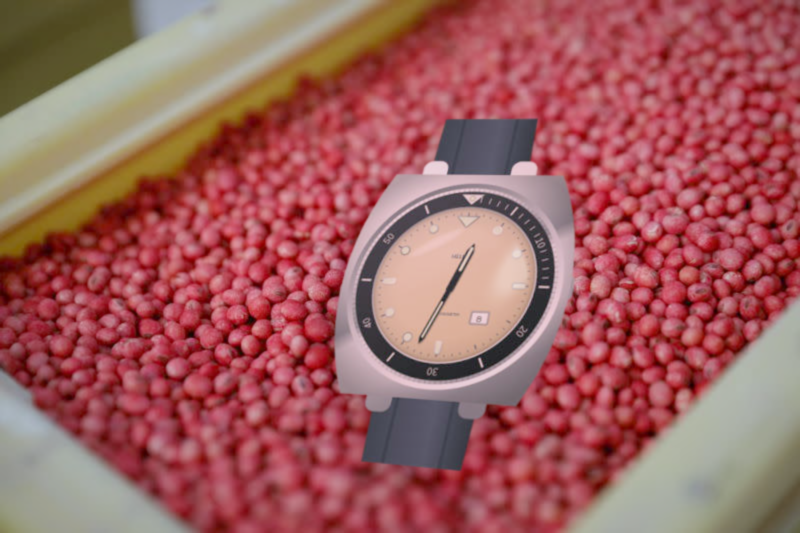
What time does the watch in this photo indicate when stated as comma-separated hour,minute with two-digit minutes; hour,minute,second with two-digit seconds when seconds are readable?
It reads 12,33
